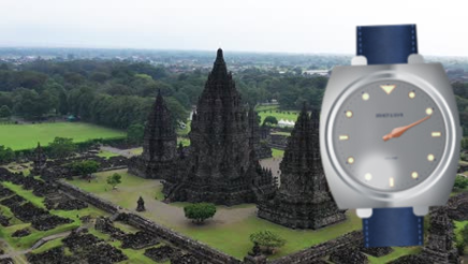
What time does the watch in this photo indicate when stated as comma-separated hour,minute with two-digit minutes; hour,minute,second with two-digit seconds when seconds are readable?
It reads 2,11
